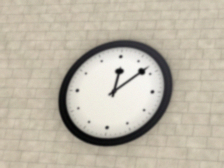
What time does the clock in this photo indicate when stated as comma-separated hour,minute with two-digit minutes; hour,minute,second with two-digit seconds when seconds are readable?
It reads 12,08
